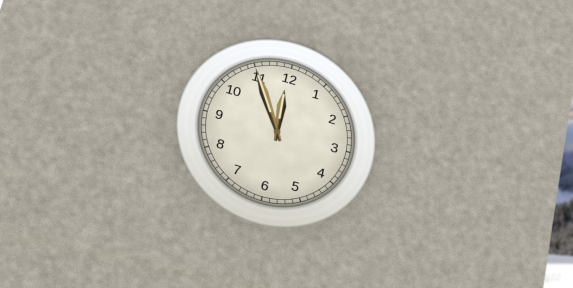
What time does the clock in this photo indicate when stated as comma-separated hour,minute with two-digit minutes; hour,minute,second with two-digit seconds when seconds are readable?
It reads 11,55
